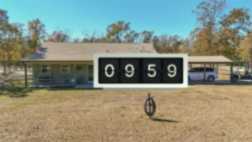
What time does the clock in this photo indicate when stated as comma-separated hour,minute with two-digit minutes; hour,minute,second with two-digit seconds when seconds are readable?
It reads 9,59
